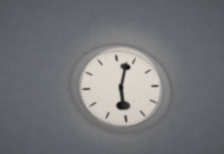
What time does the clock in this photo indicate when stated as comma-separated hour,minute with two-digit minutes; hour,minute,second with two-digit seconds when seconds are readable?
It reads 6,03
